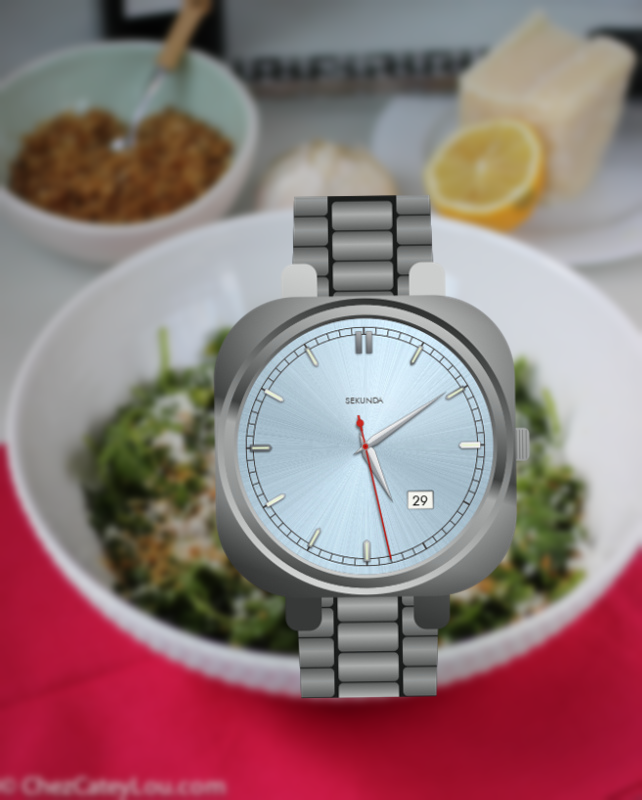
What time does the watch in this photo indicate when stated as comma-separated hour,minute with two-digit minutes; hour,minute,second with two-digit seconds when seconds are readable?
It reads 5,09,28
